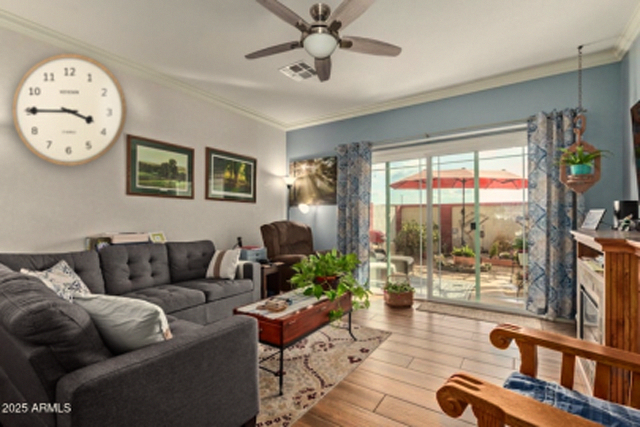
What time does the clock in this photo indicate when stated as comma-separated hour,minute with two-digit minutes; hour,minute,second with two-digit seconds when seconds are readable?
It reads 3,45
